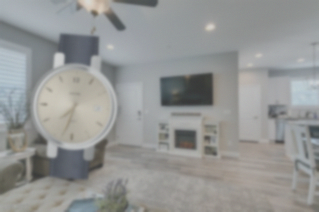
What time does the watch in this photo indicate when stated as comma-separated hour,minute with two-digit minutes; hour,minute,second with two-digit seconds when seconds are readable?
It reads 7,33
